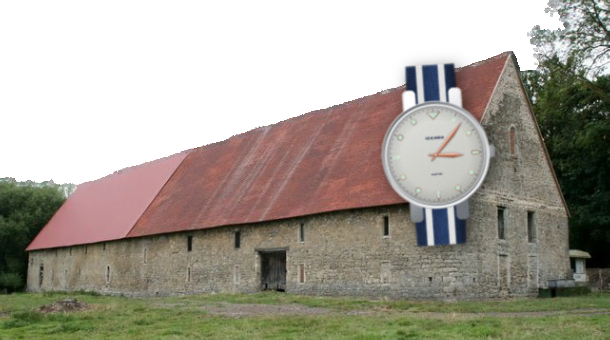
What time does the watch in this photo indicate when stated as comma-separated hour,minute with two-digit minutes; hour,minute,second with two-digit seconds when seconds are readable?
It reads 3,07
